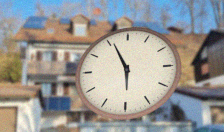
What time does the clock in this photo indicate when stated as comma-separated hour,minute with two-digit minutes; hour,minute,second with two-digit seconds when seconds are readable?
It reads 5,56
